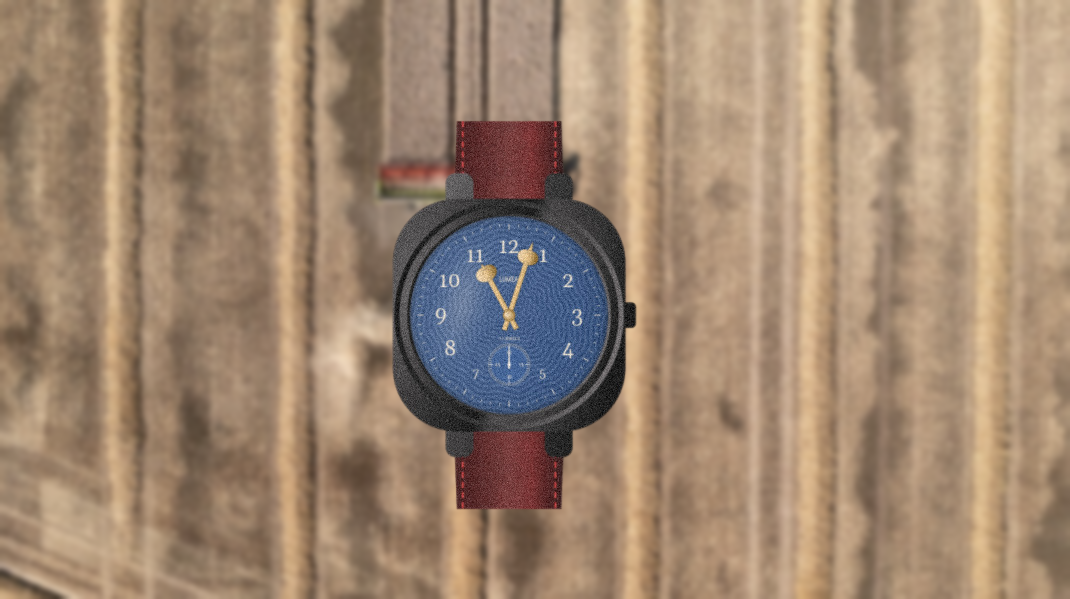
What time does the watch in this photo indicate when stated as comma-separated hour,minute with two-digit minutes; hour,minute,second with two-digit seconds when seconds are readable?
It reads 11,03
